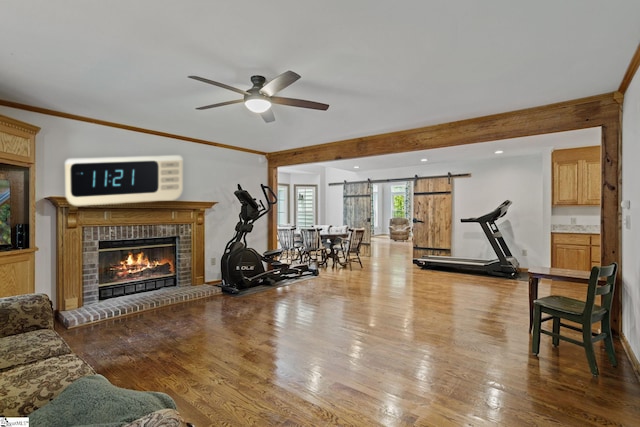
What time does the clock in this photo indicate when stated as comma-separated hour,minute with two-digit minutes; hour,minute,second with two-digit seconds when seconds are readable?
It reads 11,21
